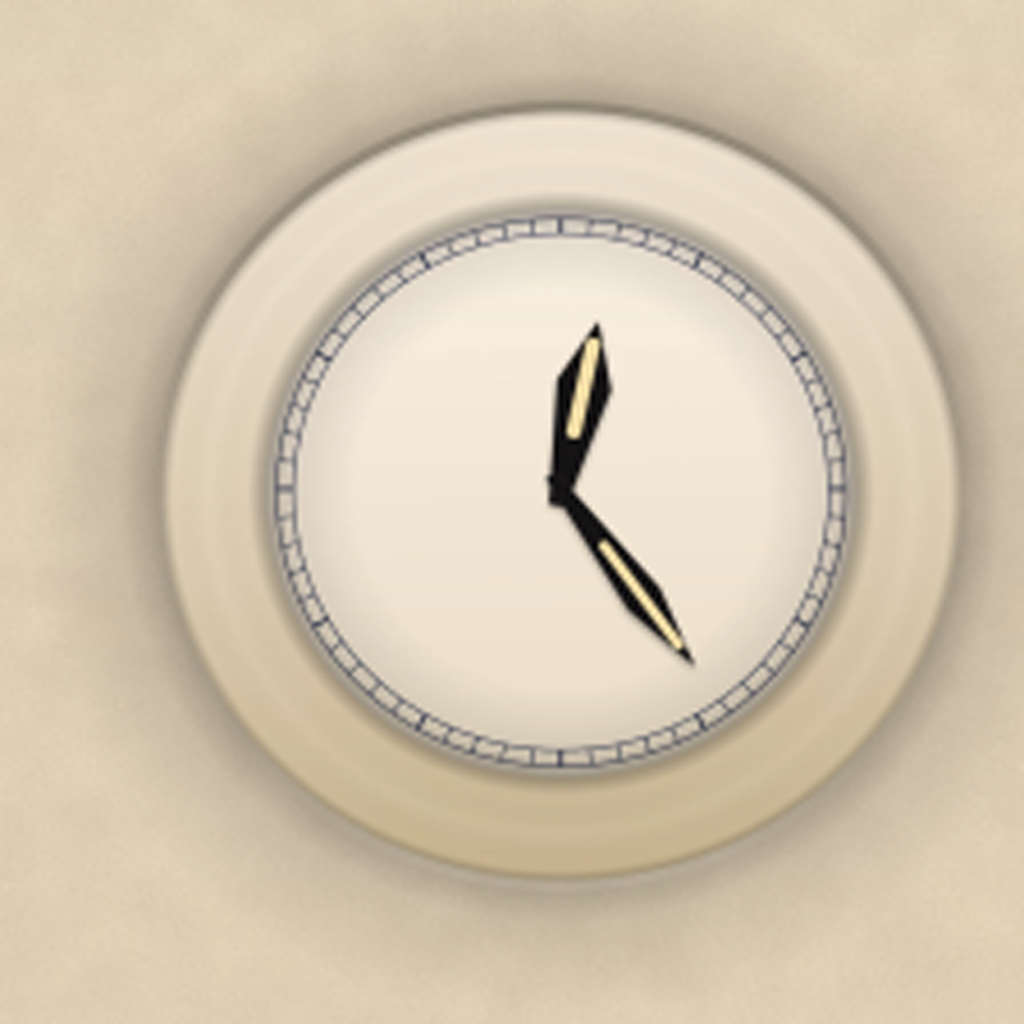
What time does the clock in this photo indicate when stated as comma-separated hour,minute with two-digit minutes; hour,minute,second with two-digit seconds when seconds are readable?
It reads 12,24
